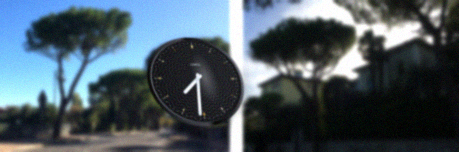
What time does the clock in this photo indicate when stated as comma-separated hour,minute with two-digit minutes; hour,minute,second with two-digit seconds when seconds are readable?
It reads 7,31
